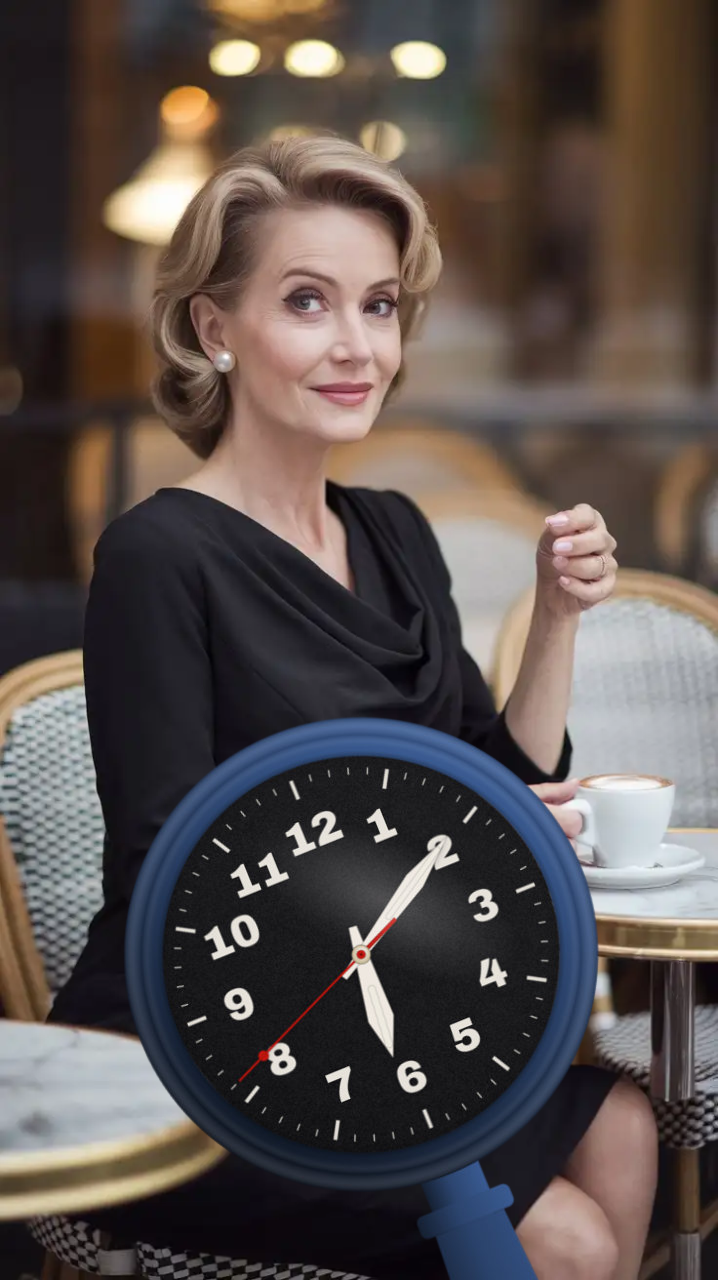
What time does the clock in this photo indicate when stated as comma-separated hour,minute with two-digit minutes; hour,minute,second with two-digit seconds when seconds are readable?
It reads 6,09,41
